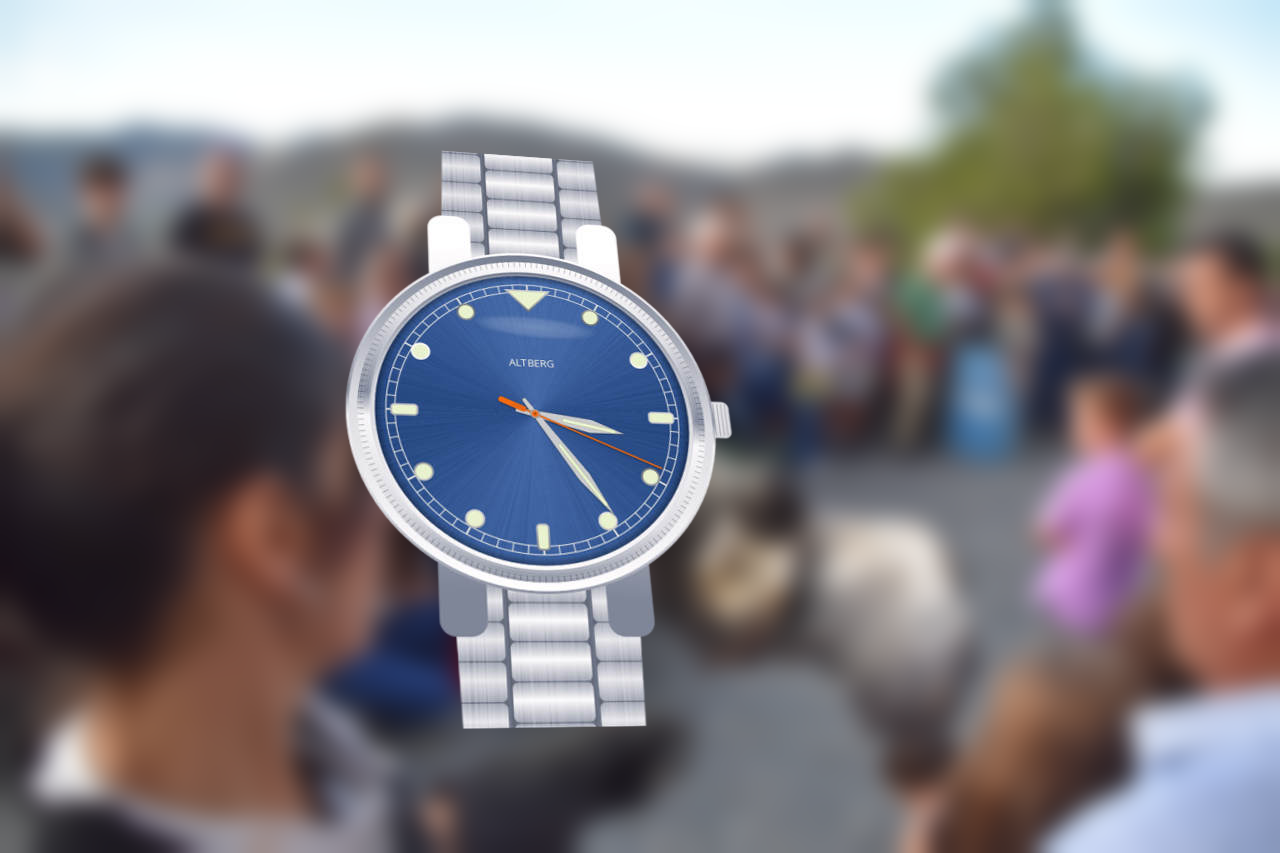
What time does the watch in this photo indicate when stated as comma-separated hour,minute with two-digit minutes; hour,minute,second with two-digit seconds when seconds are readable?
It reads 3,24,19
